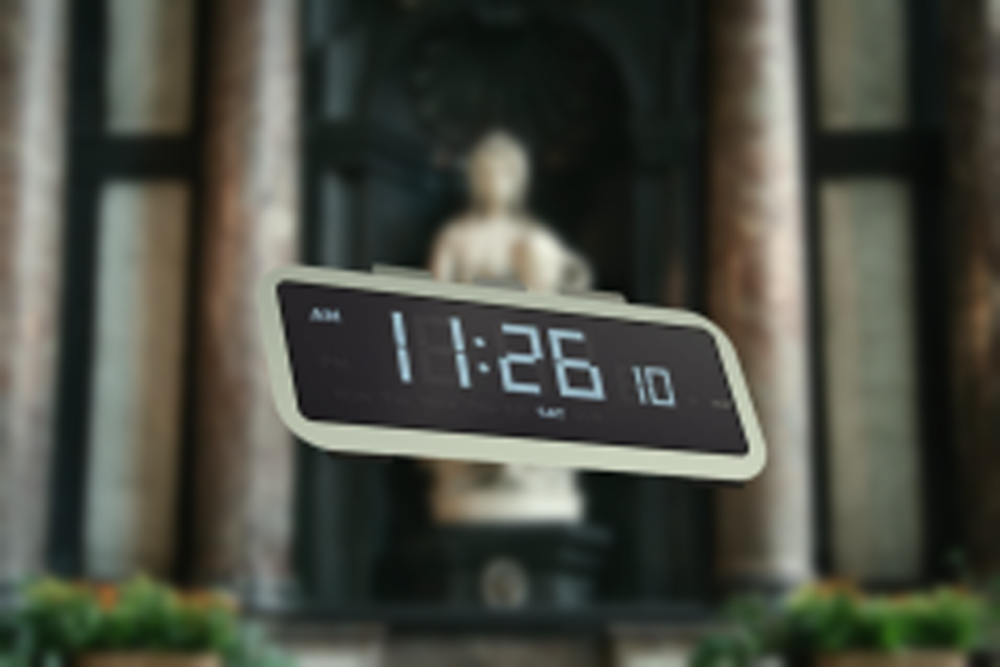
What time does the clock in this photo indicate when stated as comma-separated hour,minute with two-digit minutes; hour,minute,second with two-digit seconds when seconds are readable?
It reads 11,26,10
